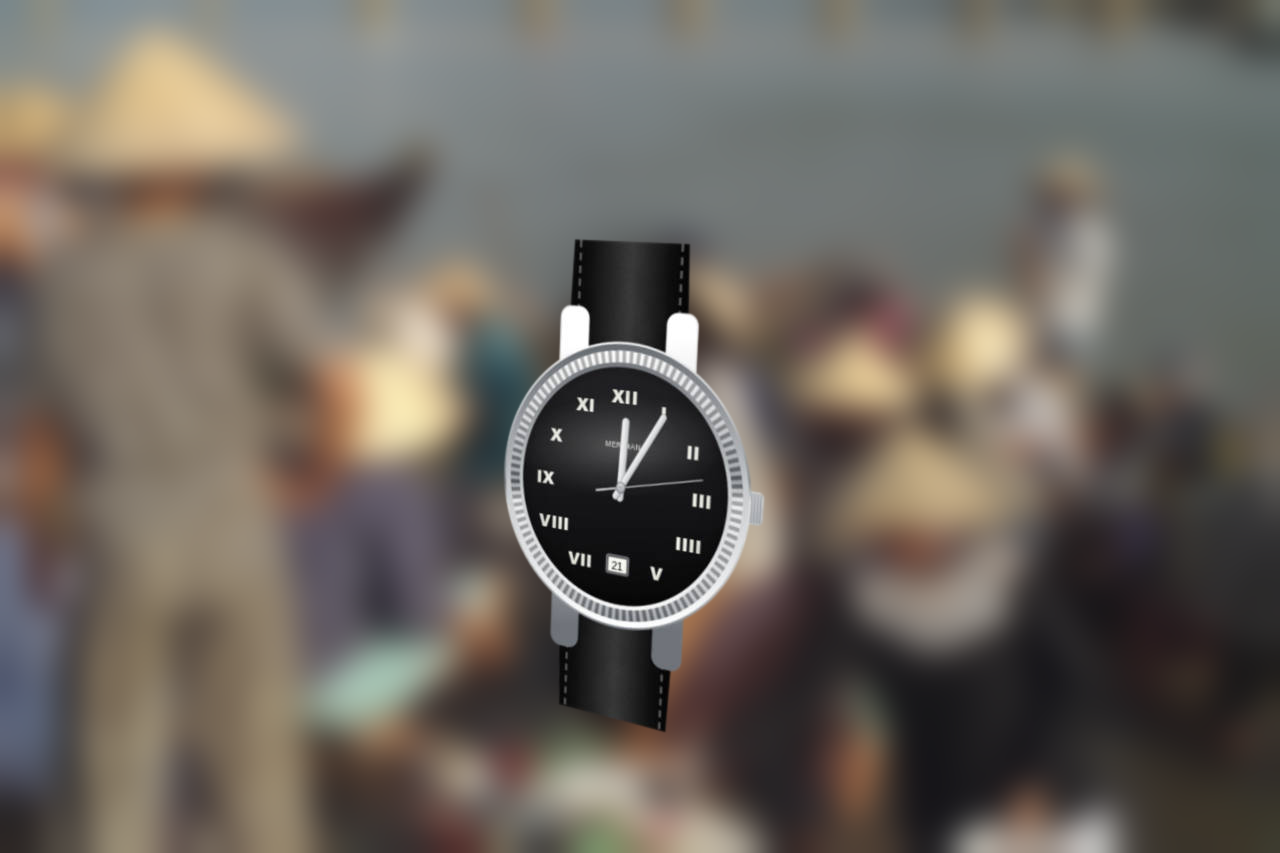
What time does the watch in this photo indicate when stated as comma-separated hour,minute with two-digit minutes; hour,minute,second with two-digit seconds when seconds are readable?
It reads 12,05,13
